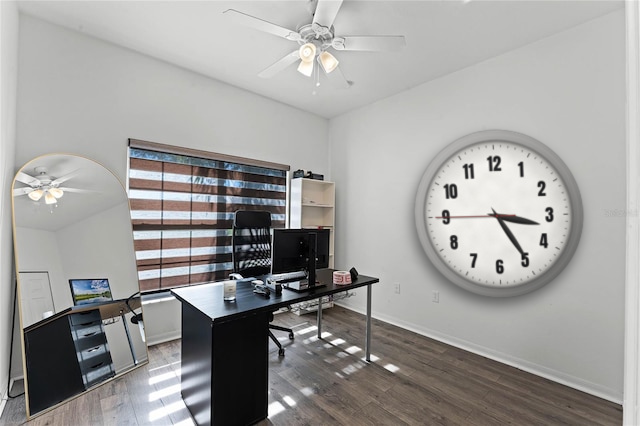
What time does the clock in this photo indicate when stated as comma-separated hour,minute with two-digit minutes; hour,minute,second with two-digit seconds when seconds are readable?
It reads 3,24,45
